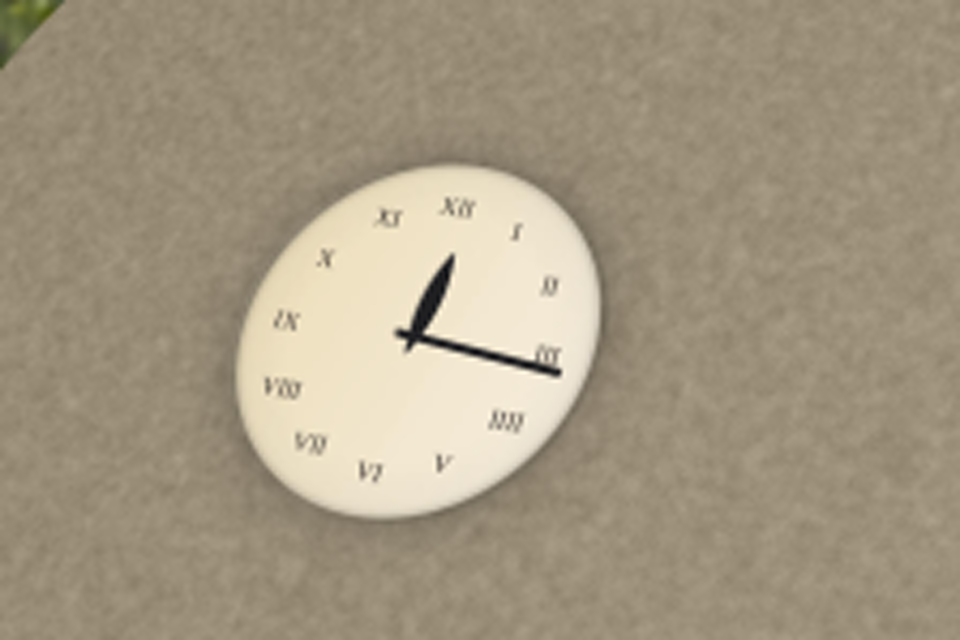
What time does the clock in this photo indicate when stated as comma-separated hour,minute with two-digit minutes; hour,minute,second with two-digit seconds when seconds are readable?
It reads 12,16
